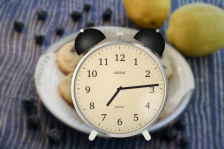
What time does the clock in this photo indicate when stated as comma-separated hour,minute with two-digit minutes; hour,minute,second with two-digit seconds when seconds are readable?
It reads 7,14
